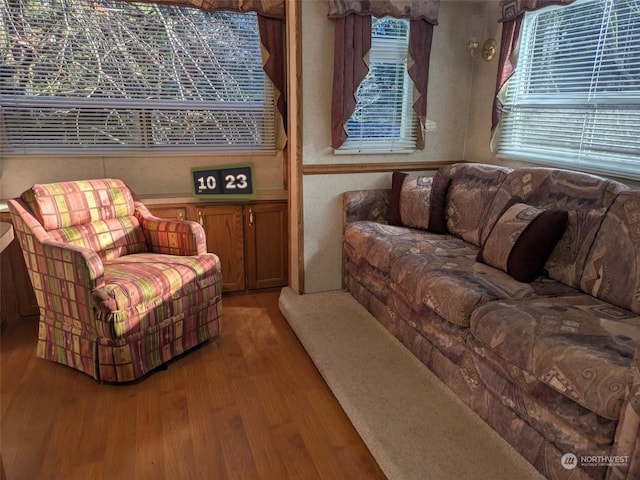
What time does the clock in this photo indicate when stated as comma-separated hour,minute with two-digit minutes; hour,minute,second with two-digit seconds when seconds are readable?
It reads 10,23
